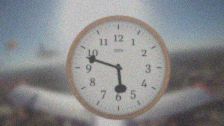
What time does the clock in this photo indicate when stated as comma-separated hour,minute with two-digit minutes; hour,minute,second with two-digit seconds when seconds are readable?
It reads 5,48
